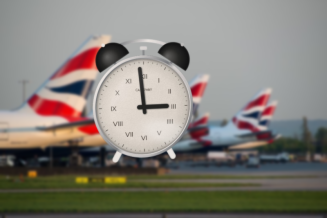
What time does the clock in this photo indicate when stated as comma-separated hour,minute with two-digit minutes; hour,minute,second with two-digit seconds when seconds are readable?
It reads 2,59
